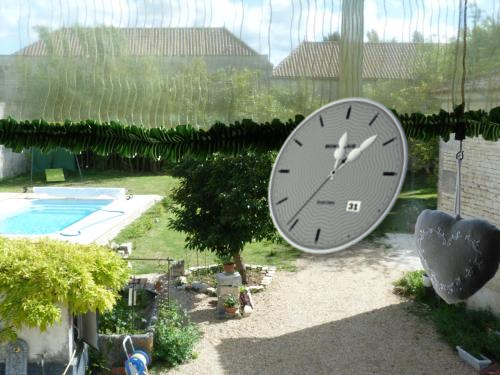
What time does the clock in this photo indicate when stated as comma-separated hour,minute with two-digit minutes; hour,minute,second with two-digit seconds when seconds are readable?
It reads 12,07,36
